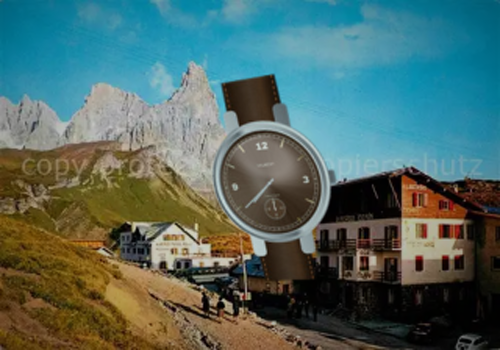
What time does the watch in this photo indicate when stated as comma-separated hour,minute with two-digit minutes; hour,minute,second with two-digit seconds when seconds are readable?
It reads 7,39
